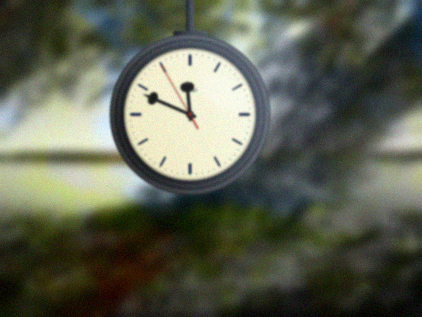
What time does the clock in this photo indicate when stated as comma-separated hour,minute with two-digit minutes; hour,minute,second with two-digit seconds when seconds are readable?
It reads 11,48,55
